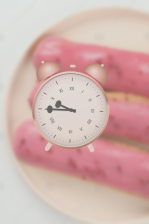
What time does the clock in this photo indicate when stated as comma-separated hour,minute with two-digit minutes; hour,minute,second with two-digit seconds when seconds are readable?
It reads 9,45
